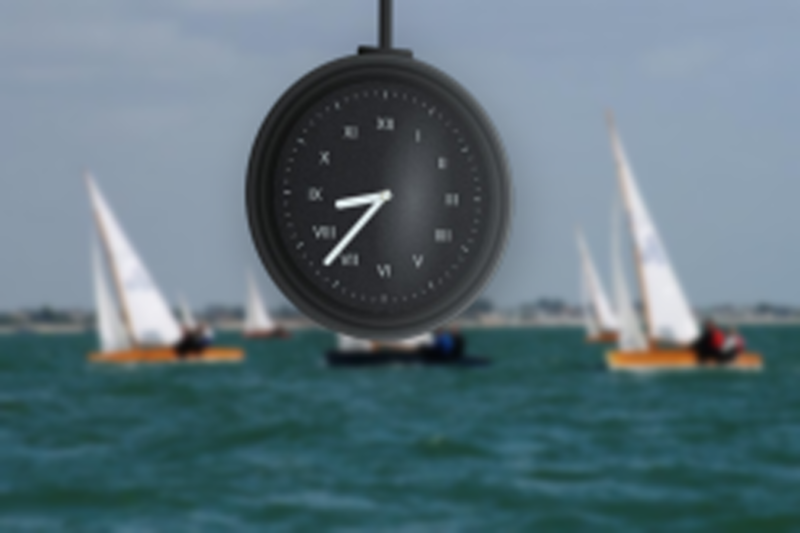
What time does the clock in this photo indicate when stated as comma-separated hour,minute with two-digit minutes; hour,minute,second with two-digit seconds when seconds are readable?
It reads 8,37
